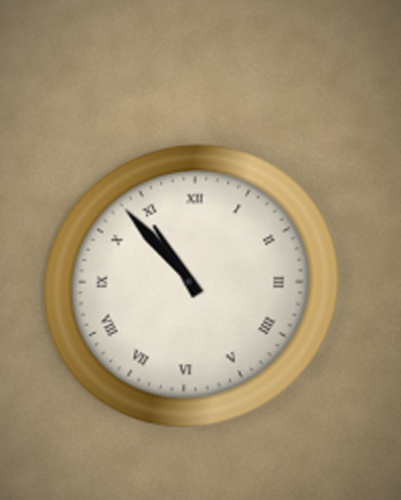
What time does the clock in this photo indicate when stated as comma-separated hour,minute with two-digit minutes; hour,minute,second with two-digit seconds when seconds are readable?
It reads 10,53
